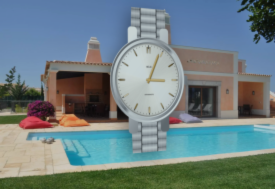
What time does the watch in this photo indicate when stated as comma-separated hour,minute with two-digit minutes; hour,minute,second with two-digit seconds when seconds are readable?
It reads 3,04
